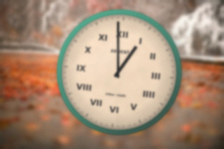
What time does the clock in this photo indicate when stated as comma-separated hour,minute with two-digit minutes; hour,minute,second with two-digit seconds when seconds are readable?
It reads 12,59
